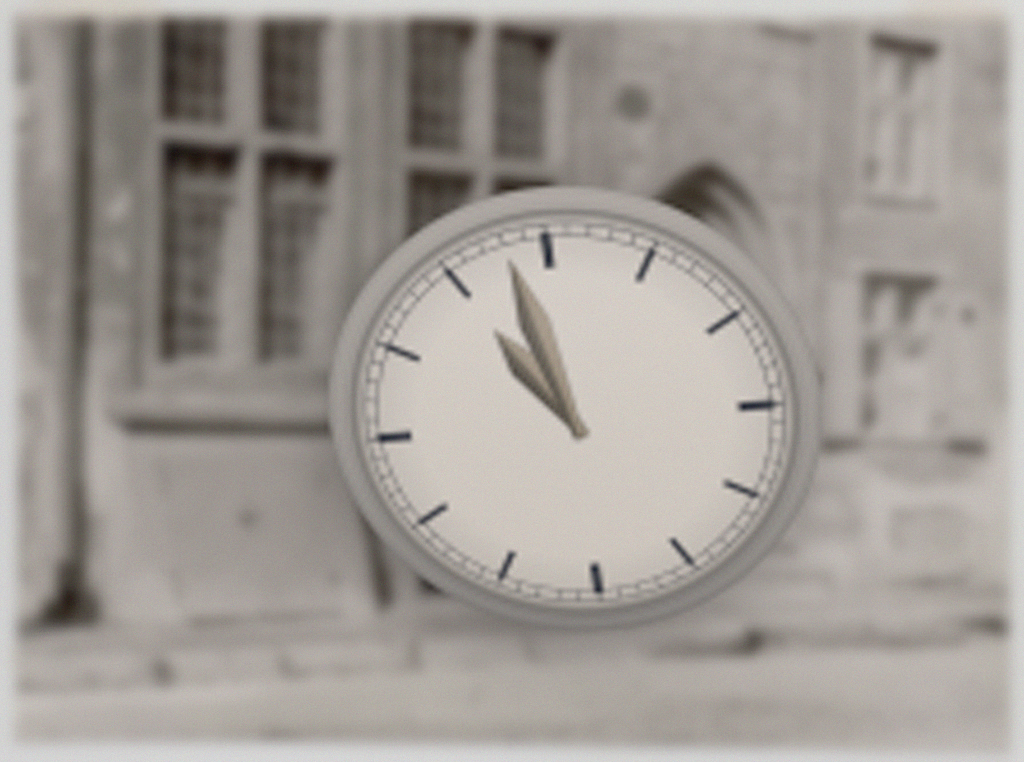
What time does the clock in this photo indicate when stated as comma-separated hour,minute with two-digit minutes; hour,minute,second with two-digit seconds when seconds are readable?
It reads 10,58
